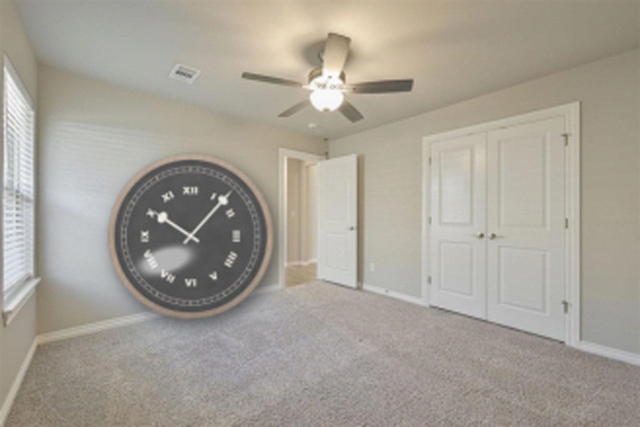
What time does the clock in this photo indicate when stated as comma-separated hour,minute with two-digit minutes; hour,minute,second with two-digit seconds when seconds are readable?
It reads 10,07
